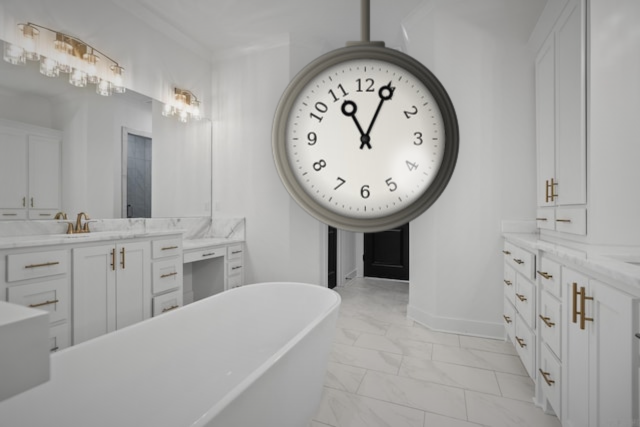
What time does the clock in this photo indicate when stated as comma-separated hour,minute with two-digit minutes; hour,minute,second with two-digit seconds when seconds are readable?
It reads 11,04
